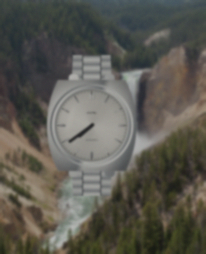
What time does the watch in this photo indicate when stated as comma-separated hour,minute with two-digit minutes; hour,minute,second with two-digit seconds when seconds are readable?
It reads 7,39
